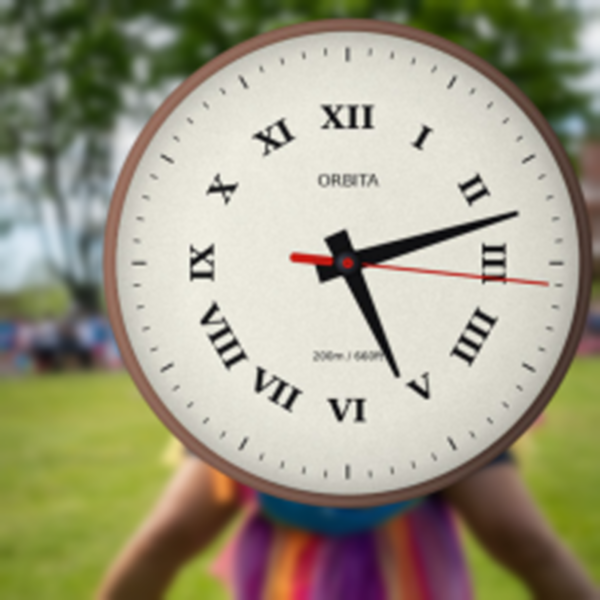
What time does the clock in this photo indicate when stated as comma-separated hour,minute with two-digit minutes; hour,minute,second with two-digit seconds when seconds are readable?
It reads 5,12,16
